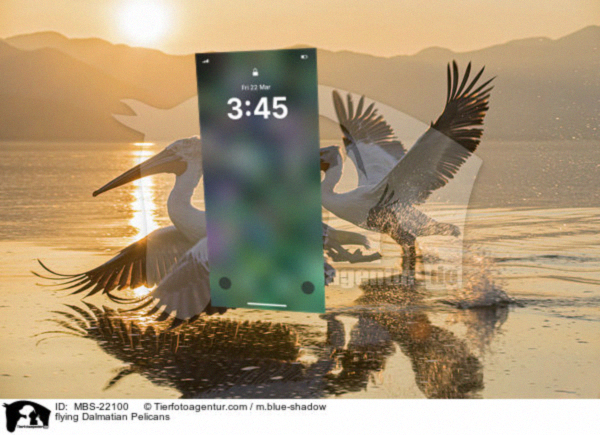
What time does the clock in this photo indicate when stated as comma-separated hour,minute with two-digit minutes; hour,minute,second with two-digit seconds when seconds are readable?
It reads 3,45
